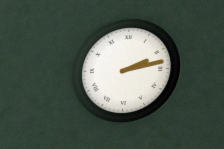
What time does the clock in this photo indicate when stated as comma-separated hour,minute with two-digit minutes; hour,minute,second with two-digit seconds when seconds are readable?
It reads 2,13
